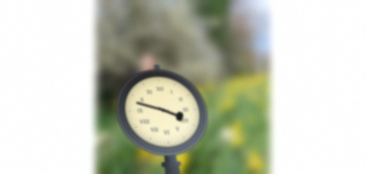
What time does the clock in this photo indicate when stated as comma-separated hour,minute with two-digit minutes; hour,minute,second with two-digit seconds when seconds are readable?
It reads 3,48
